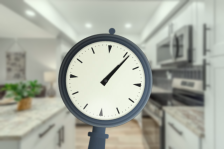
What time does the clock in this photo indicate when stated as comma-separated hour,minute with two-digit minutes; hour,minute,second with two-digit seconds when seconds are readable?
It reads 1,06
